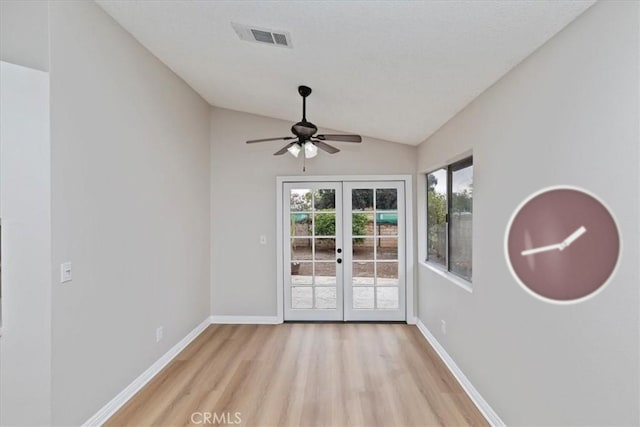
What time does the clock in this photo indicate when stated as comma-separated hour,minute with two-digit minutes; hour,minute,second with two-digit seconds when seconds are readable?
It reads 1,43
